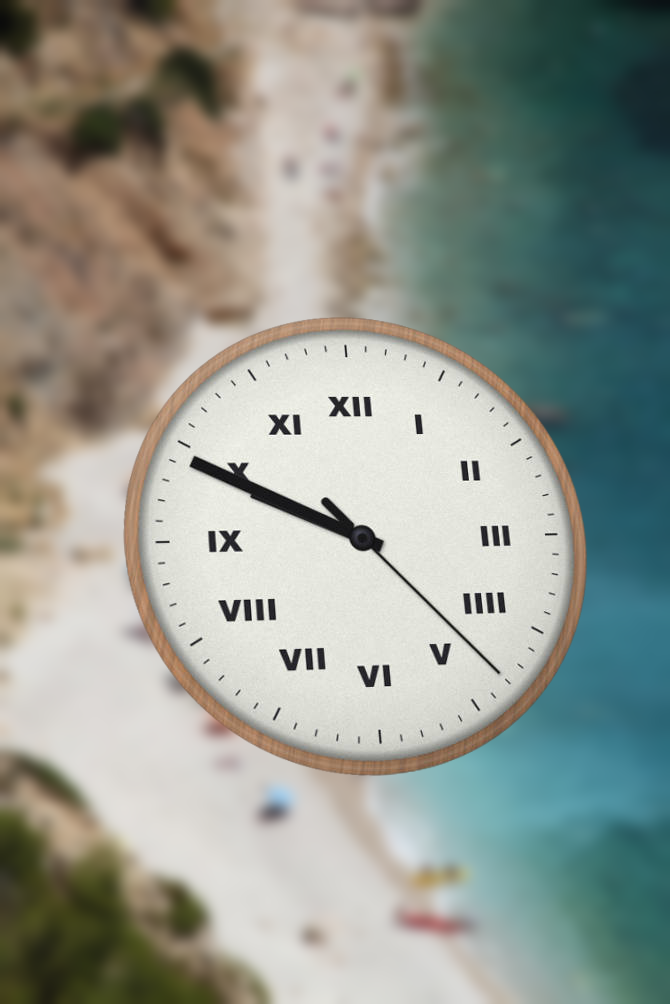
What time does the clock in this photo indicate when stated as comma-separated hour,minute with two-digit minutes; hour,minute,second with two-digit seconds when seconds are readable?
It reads 9,49,23
